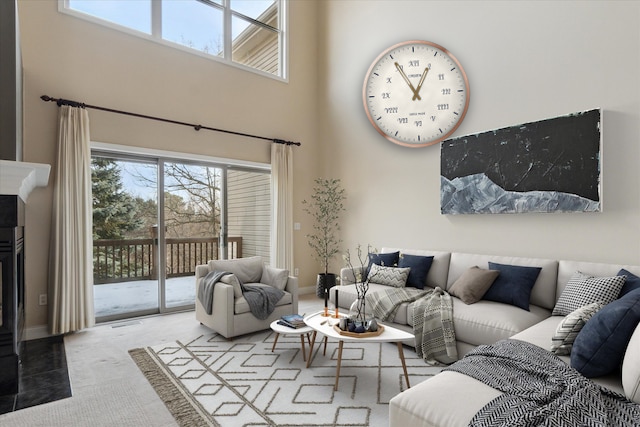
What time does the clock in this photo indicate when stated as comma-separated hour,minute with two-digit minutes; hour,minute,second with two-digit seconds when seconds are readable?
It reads 12,55
